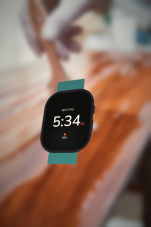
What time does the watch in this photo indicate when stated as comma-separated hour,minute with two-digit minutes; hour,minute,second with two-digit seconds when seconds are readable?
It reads 5,34
